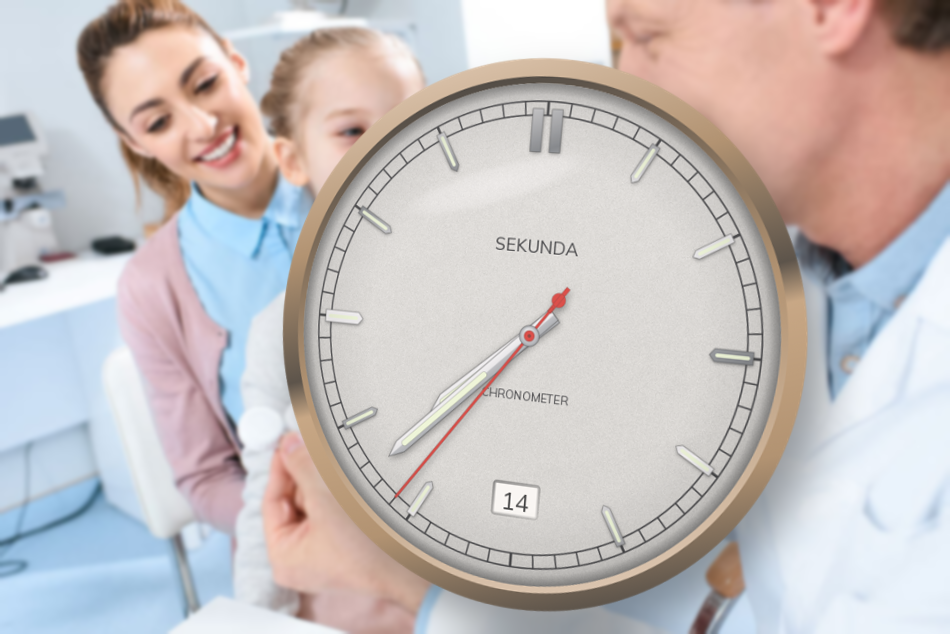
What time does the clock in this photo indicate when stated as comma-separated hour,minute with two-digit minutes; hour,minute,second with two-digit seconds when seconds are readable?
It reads 7,37,36
